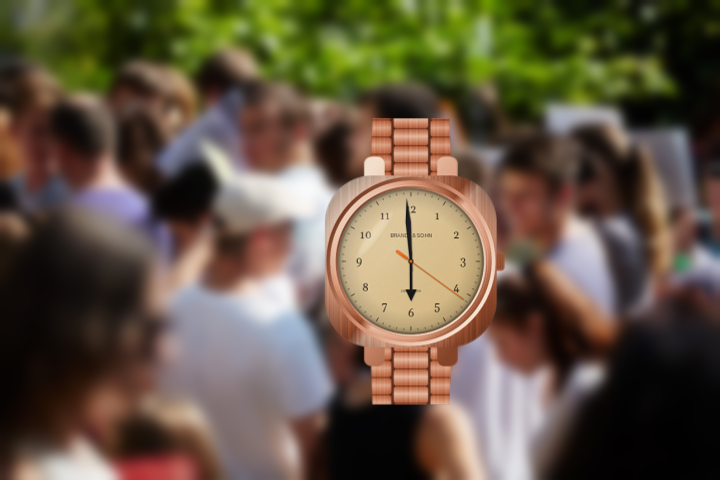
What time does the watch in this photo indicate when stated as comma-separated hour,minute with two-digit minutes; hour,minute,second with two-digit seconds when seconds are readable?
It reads 5,59,21
